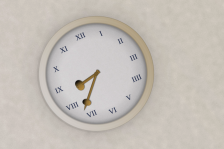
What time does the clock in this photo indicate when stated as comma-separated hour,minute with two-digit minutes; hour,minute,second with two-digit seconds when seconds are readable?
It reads 8,37
